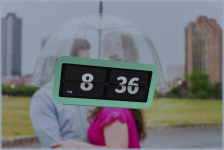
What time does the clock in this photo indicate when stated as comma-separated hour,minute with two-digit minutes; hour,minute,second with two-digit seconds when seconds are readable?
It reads 8,36
